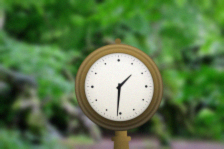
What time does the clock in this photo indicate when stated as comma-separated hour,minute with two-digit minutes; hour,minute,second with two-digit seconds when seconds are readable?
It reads 1,31
